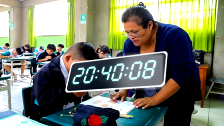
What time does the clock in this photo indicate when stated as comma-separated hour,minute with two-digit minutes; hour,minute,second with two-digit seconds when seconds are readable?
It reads 20,40,08
